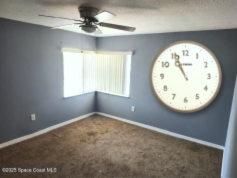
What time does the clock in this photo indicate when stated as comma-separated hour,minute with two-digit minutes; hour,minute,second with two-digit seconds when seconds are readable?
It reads 10,56
